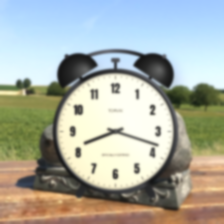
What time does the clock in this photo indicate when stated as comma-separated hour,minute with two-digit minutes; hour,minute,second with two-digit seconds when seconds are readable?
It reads 8,18
